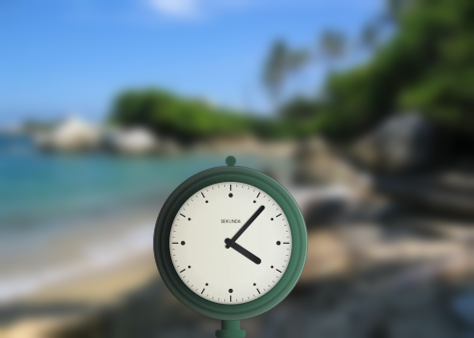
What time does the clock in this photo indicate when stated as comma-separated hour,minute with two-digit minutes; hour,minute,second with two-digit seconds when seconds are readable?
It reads 4,07
